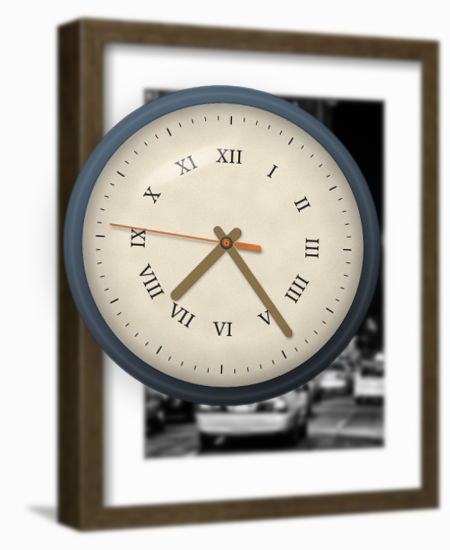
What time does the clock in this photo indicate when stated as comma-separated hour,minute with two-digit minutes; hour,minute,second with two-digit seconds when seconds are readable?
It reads 7,23,46
